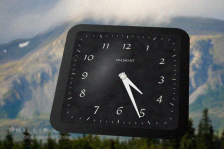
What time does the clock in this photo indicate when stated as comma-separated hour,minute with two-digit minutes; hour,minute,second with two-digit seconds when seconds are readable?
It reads 4,26
